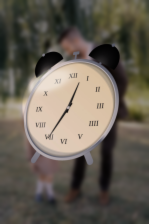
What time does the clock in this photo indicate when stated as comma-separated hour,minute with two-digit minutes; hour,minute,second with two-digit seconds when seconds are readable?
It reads 12,35
